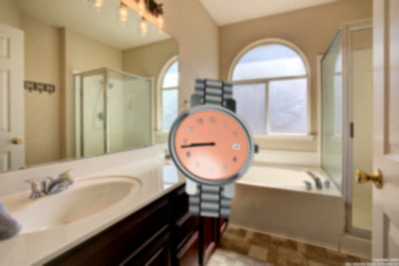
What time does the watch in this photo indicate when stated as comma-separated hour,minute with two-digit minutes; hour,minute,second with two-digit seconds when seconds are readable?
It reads 8,43
